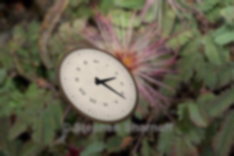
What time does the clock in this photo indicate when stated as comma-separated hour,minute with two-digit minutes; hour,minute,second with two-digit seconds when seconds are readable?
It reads 2,21
